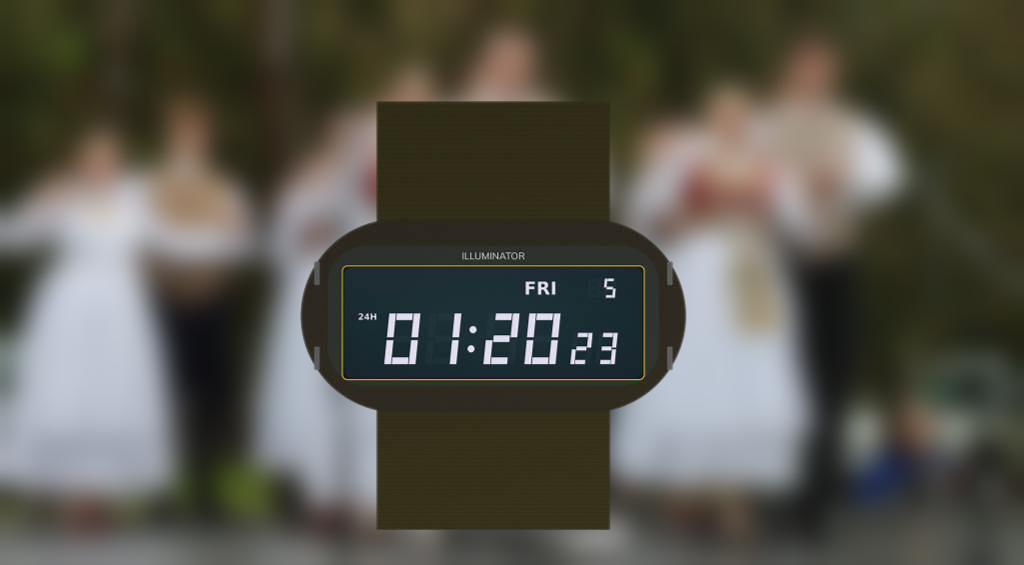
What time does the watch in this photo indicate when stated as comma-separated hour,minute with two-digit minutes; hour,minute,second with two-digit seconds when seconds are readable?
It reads 1,20,23
